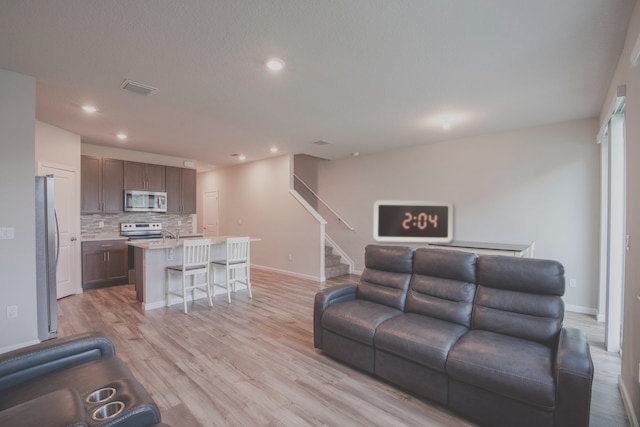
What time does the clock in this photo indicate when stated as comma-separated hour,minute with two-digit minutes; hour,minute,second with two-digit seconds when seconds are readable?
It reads 2,04
